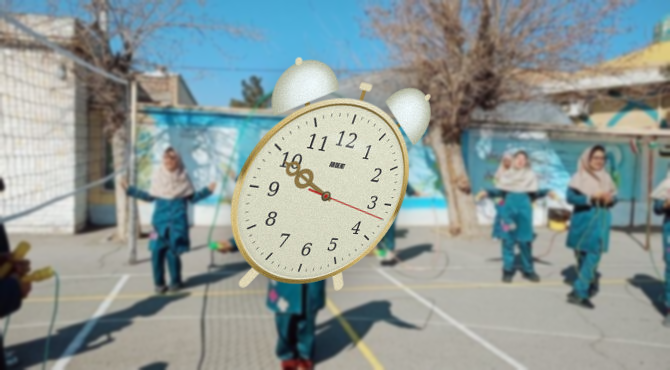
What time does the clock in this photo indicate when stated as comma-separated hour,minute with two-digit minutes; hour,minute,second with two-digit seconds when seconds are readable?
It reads 9,49,17
